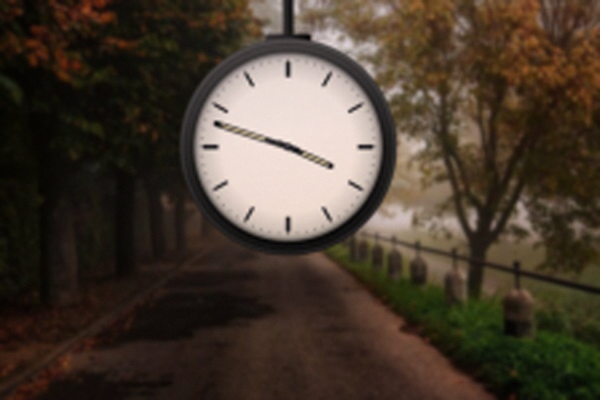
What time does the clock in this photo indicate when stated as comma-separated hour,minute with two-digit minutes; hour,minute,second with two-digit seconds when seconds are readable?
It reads 3,48
